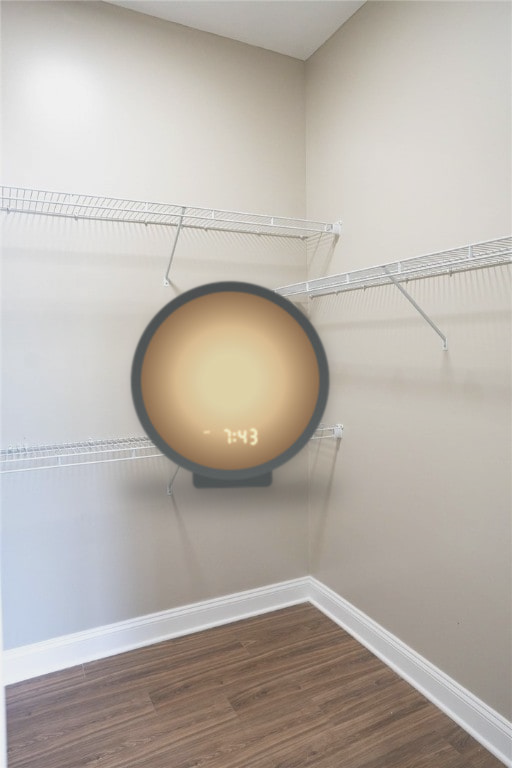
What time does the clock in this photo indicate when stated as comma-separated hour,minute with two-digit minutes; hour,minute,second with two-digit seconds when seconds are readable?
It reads 7,43
